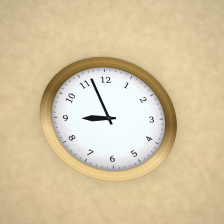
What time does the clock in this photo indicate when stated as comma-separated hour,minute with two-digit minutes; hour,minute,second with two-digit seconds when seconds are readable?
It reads 8,57
